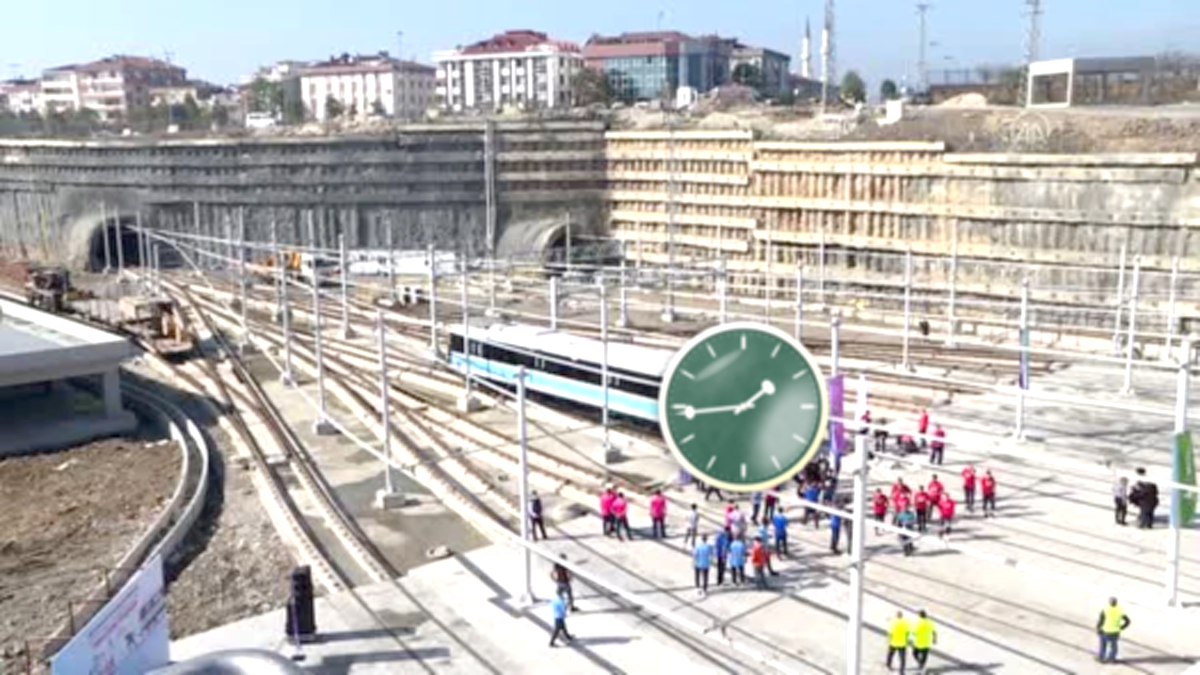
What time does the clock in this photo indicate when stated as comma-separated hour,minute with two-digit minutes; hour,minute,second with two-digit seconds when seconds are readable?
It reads 1,44
